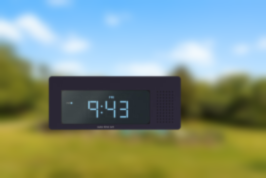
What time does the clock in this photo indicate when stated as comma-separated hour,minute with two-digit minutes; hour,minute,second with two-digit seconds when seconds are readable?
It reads 9,43
